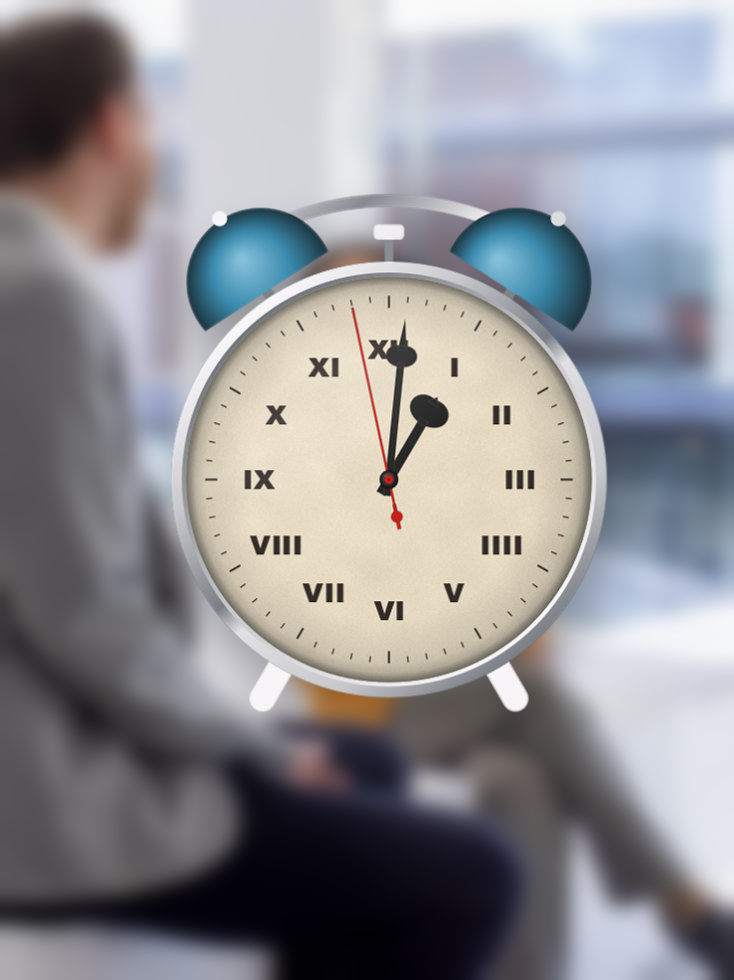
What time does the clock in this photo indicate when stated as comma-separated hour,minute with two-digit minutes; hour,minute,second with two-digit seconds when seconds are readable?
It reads 1,00,58
